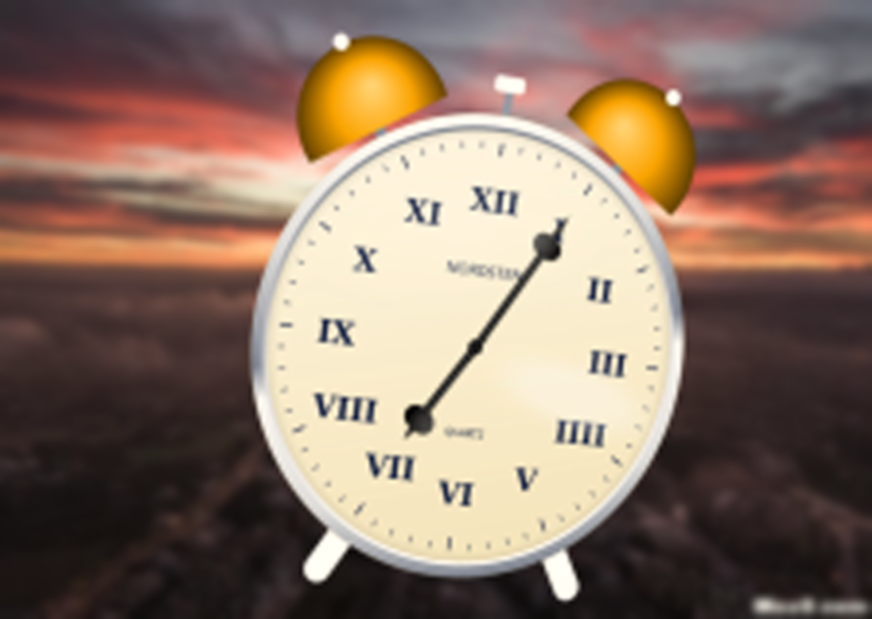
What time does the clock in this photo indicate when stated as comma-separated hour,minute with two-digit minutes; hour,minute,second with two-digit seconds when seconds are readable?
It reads 7,05
